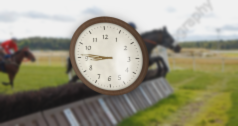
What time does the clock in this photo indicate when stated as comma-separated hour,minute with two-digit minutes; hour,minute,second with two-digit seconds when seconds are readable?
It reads 8,46
